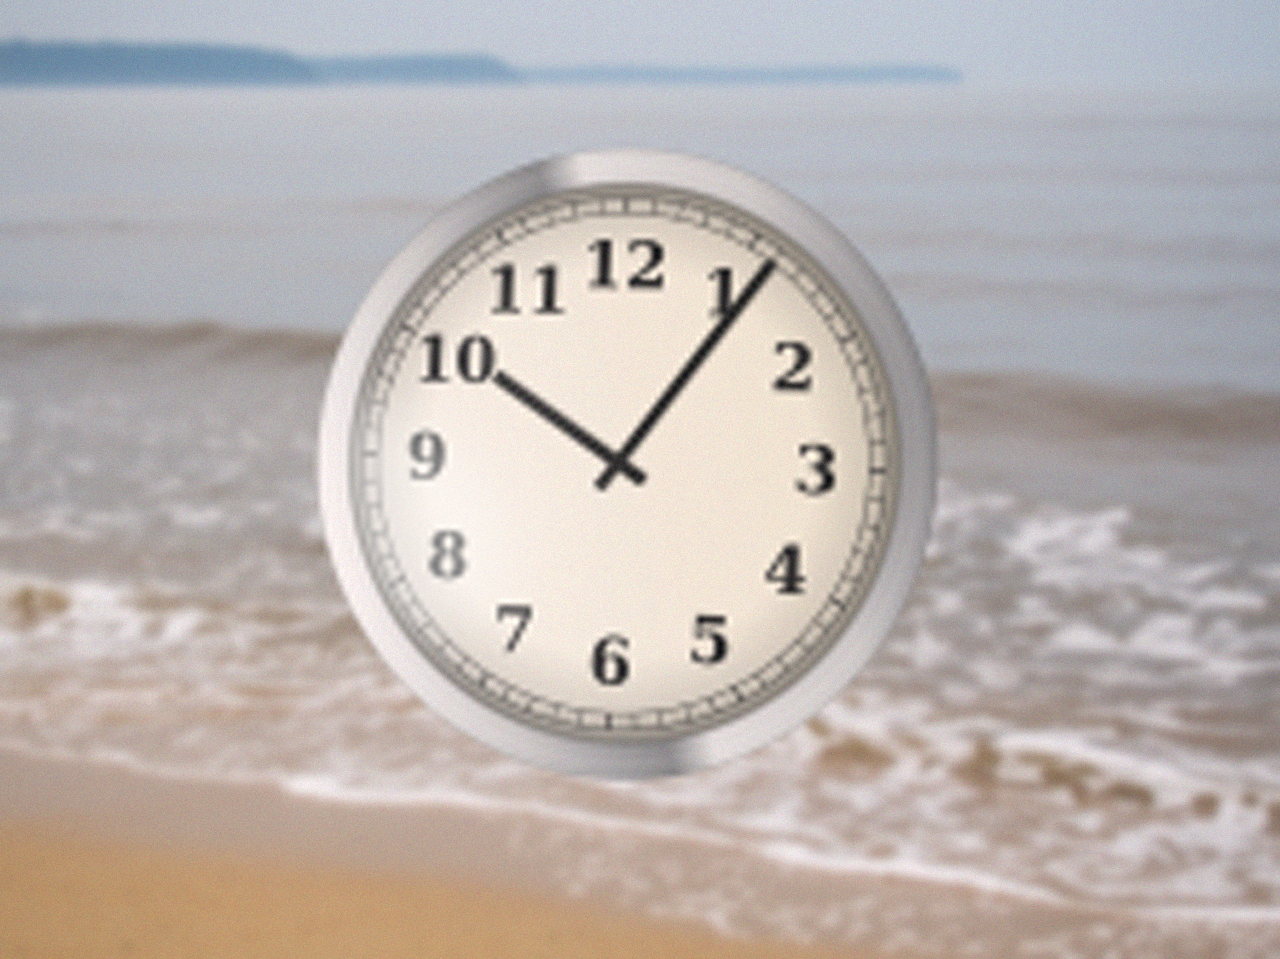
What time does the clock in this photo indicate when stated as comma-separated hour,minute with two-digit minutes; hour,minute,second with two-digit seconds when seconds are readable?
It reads 10,06
